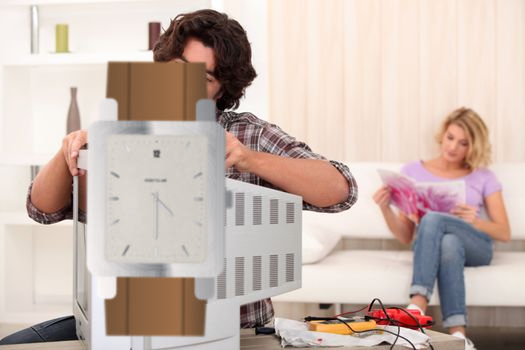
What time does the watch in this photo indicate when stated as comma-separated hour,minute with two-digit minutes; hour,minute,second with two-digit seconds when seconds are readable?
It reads 4,30
